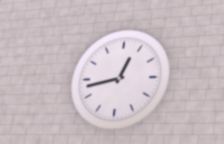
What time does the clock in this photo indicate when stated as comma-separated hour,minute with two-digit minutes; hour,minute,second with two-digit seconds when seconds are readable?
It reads 12,43
